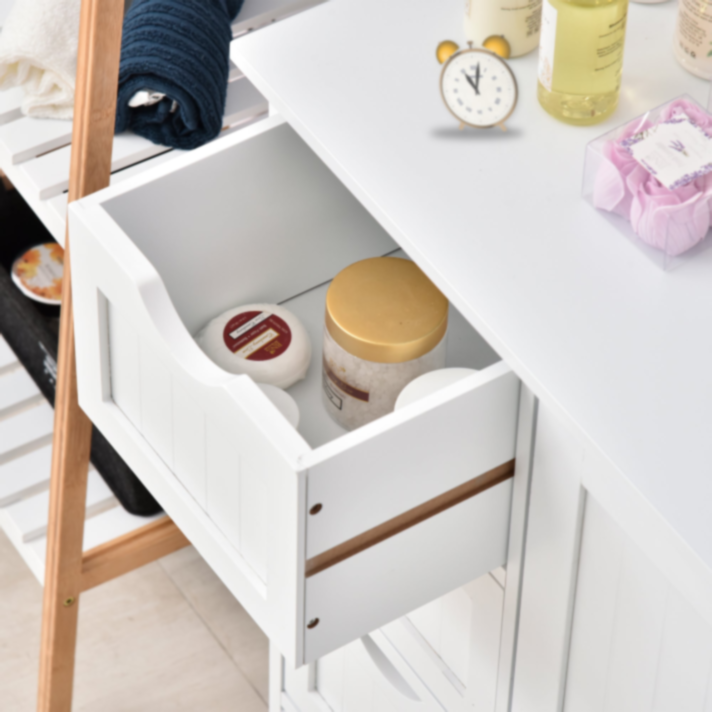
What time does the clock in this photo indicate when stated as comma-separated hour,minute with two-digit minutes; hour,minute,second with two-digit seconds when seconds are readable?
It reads 11,02
